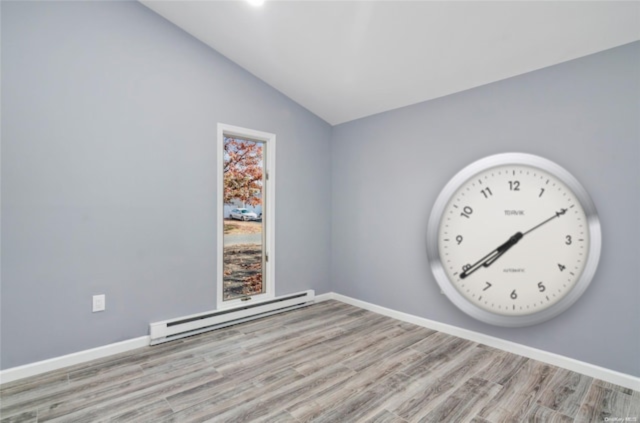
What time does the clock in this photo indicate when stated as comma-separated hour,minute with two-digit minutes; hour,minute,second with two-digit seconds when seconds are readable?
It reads 7,39,10
